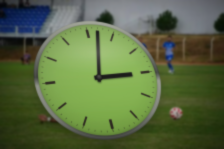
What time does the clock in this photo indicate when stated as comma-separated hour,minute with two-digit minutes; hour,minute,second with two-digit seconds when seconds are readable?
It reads 3,02
